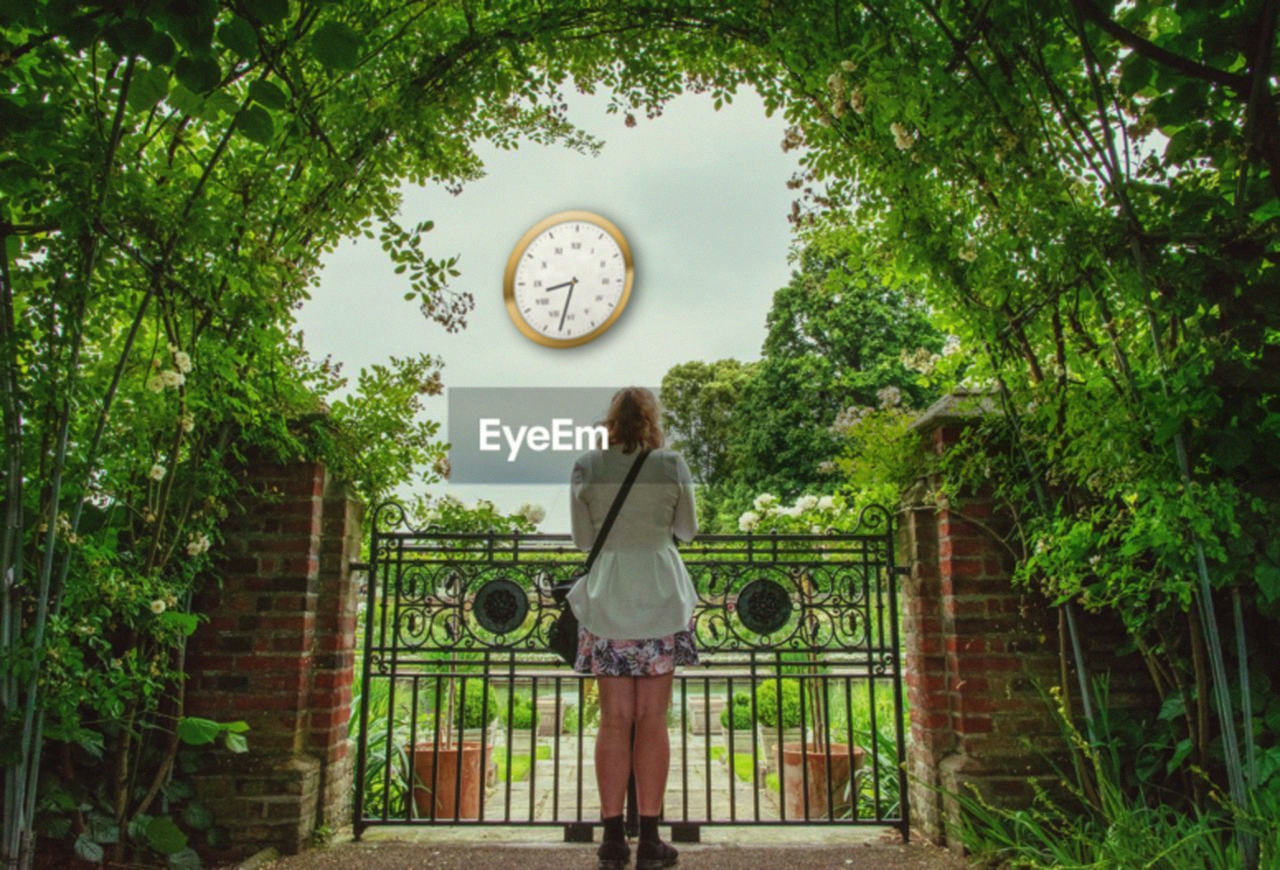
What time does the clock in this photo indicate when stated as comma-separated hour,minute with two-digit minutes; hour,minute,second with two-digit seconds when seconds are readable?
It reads 8,32
